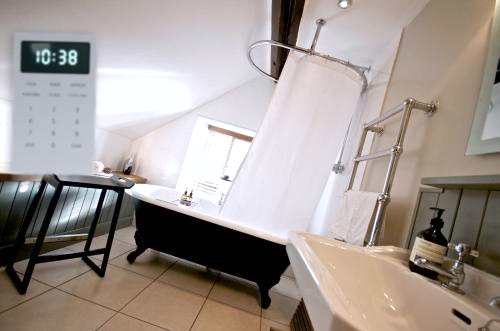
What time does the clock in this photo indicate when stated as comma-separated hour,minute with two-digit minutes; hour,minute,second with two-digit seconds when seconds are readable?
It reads 10,38
